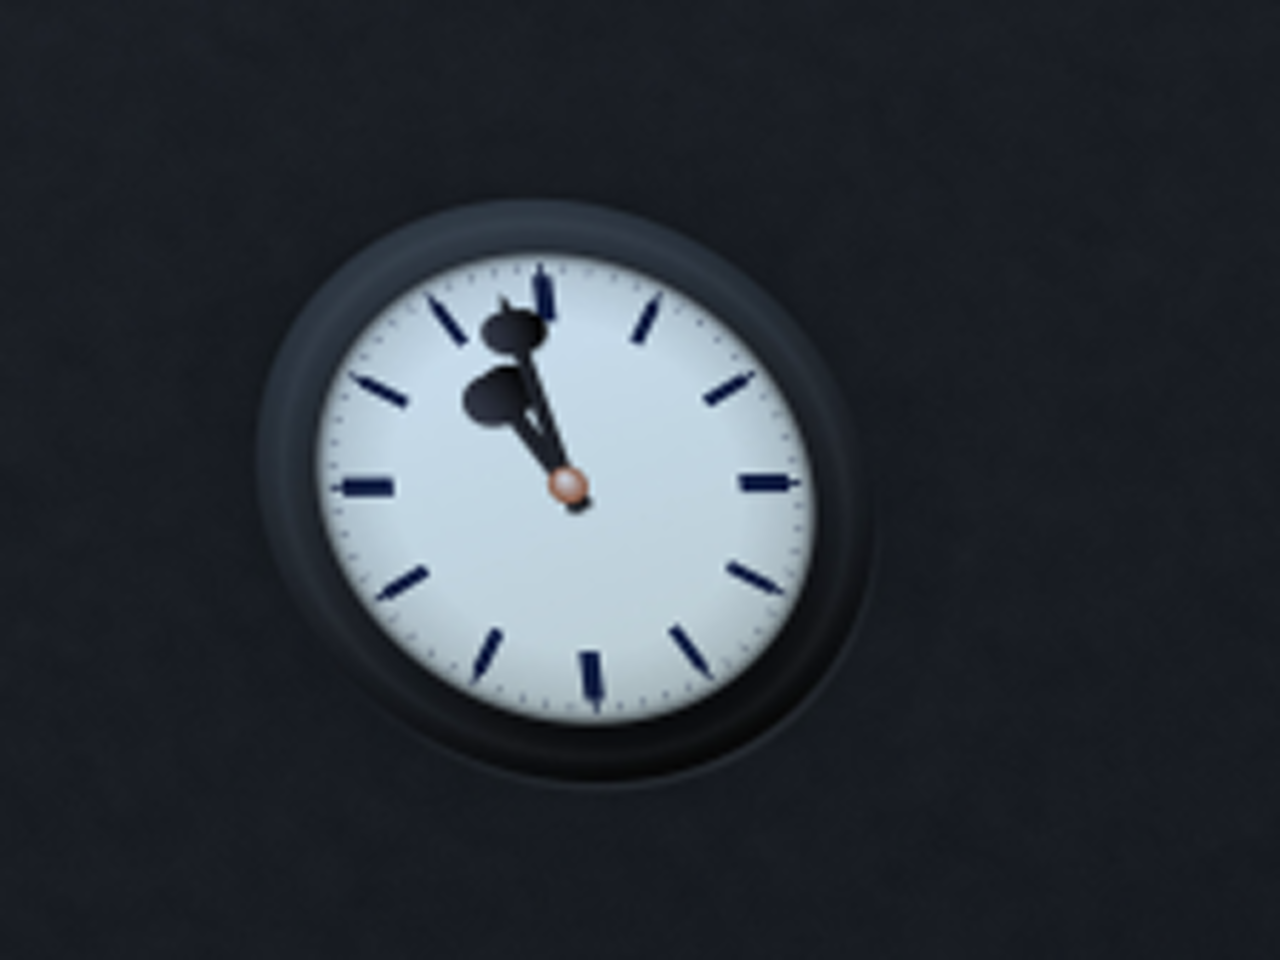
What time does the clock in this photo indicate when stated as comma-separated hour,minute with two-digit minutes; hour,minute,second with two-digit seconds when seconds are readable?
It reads 10,58
